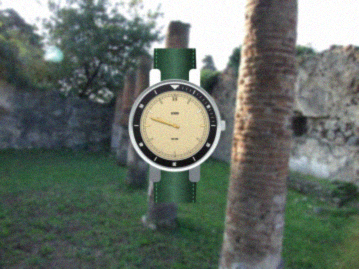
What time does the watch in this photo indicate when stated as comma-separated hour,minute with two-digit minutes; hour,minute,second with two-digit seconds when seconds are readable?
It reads 9,48
